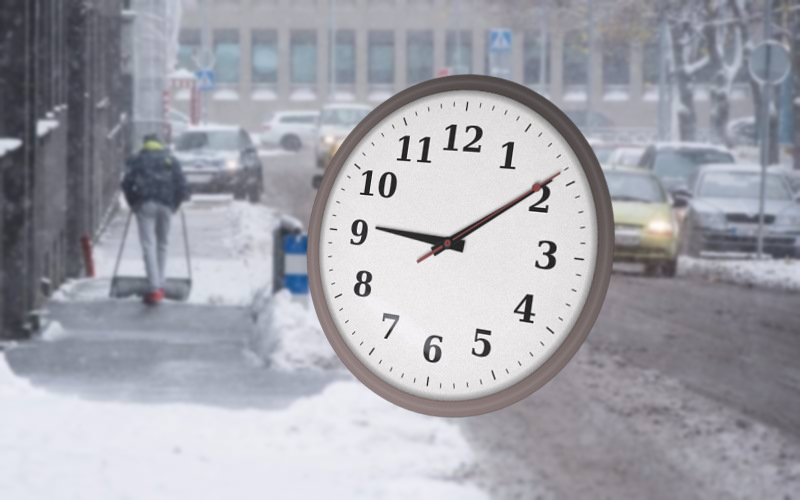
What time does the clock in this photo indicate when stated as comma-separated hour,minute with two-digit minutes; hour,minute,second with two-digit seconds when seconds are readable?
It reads 9,09,09
